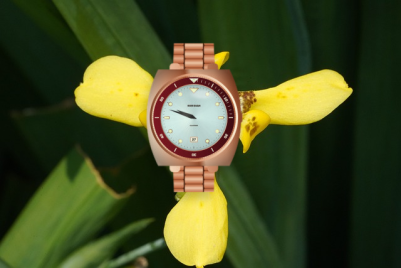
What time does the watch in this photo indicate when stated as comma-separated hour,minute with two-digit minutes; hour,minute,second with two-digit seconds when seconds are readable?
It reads 9,48
